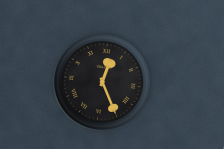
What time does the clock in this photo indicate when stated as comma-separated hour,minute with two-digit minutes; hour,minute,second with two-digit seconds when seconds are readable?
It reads 12,25
